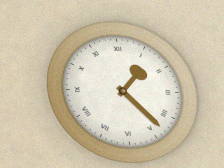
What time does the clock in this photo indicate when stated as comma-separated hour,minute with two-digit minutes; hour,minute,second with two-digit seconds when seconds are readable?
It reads 1,23
